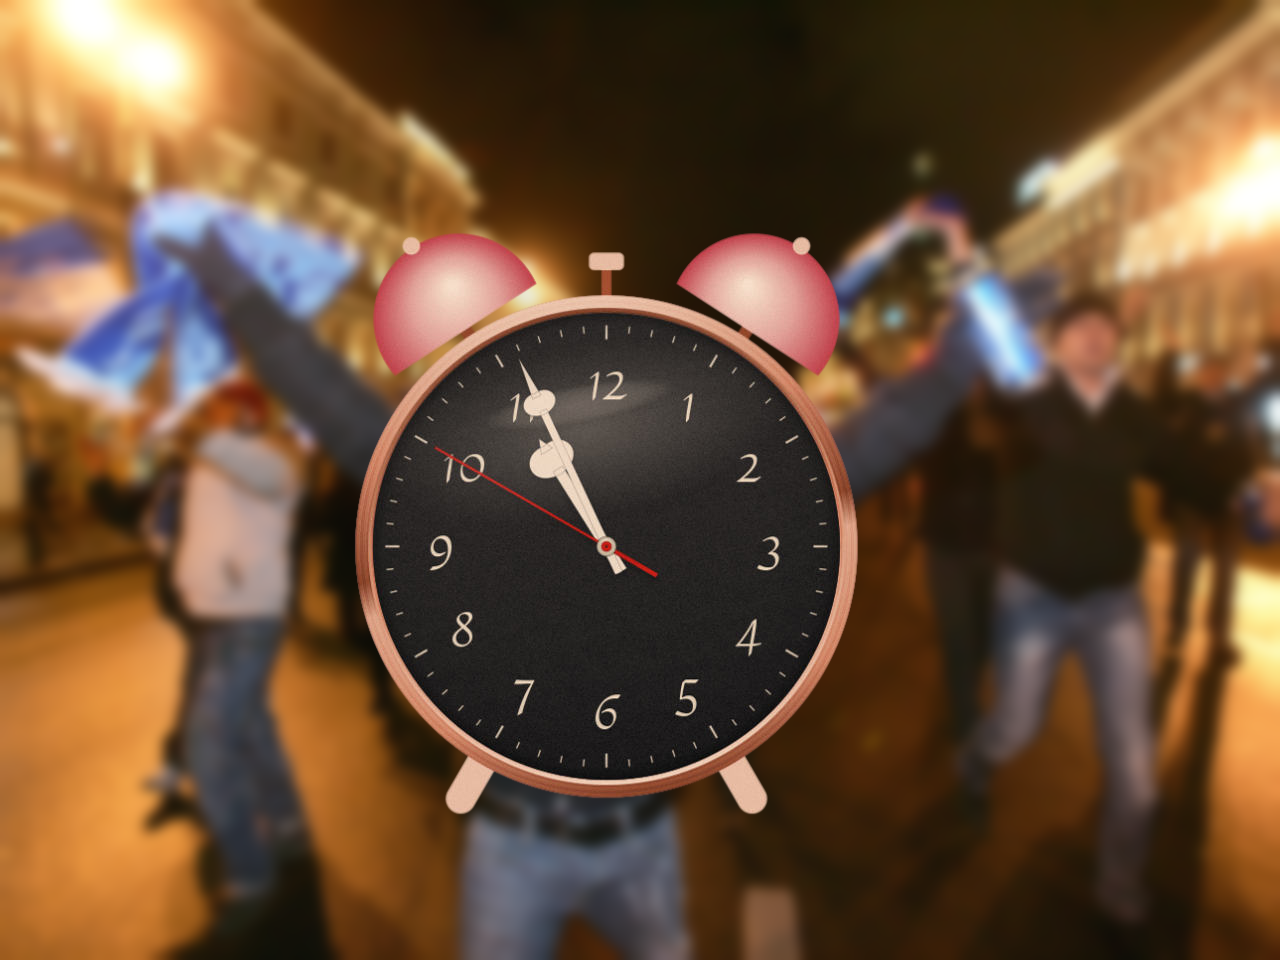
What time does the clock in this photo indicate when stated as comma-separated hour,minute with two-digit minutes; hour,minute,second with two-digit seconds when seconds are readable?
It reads 10,55,50
